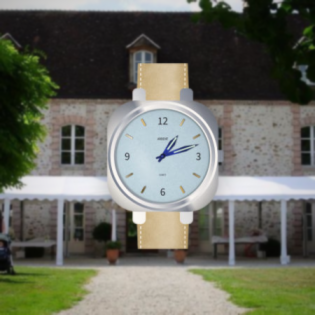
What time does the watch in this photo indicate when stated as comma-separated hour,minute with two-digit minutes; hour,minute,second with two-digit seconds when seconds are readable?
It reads 1,12
